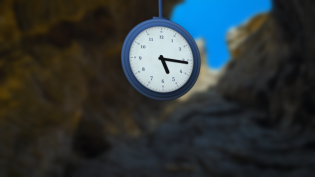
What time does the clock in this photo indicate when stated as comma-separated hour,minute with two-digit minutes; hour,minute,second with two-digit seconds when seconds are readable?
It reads 5,16
